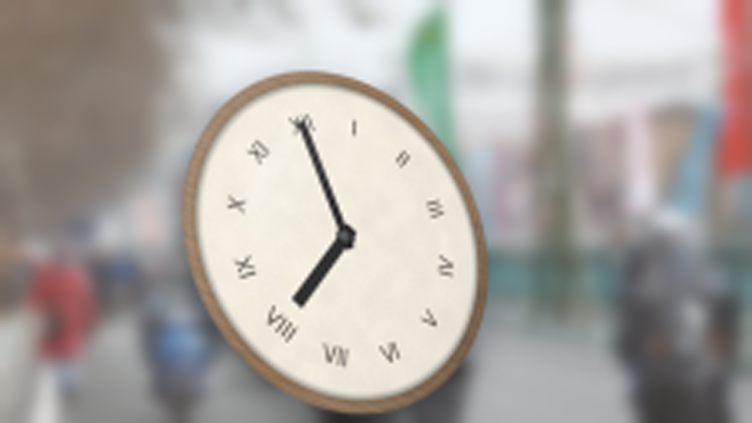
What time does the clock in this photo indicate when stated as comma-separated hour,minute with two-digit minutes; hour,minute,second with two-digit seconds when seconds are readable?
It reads 8,00
